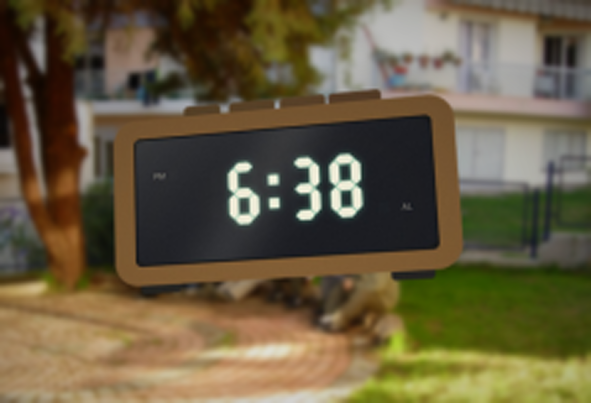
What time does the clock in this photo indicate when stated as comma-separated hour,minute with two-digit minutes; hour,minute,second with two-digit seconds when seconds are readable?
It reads 6,38
